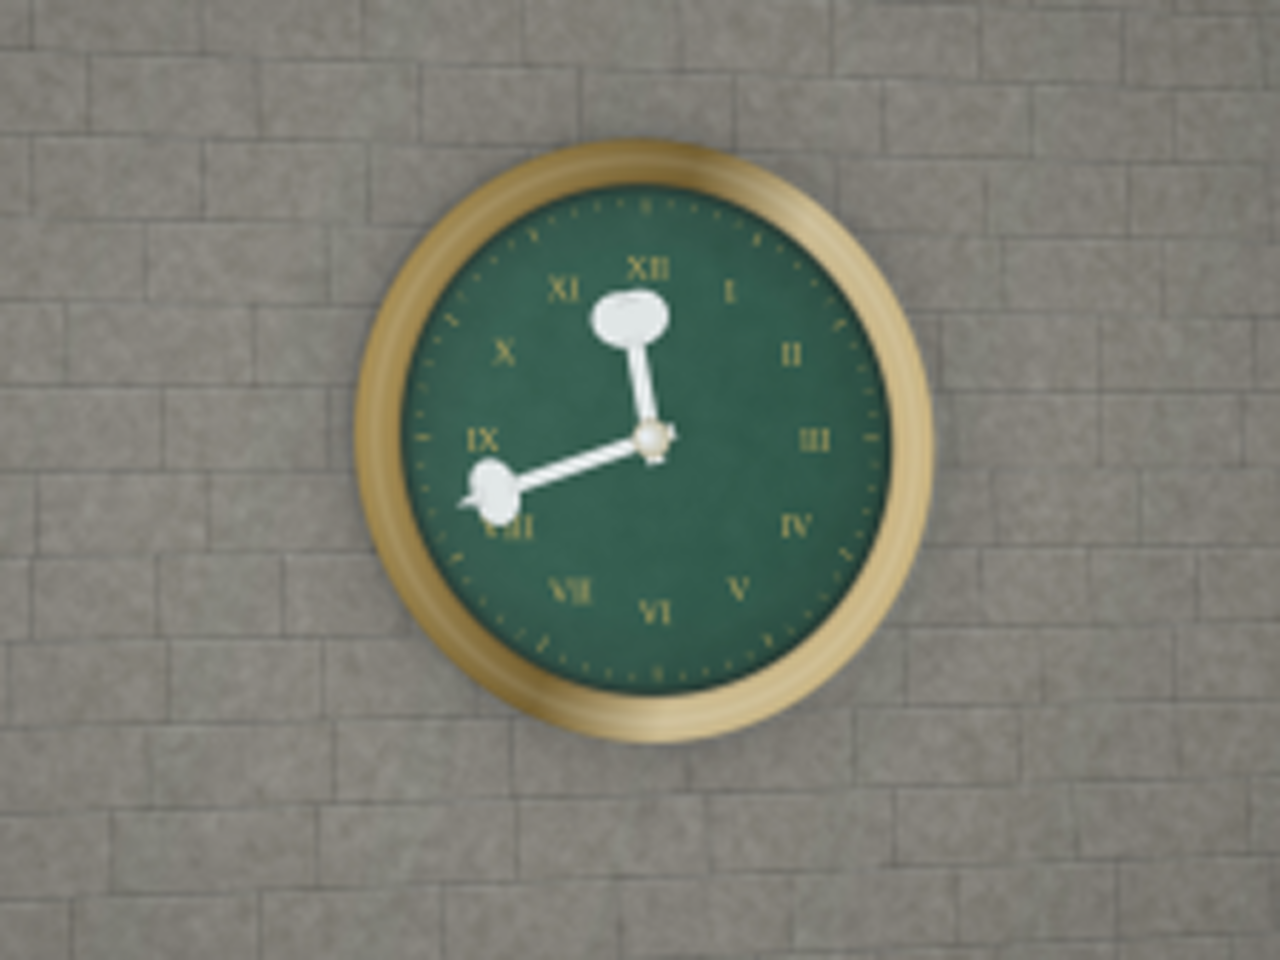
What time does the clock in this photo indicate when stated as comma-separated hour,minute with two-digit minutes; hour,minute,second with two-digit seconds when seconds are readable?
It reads 11,42
